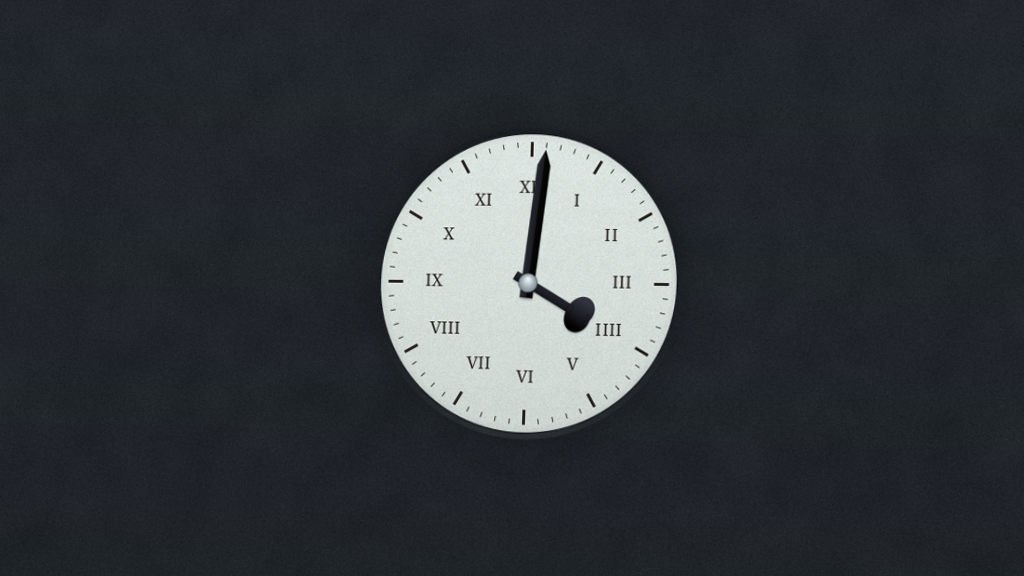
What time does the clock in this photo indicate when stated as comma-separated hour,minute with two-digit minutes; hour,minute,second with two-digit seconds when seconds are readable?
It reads 4,01
